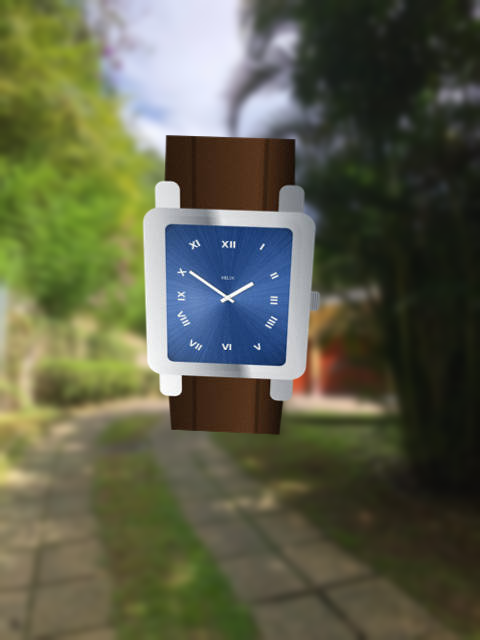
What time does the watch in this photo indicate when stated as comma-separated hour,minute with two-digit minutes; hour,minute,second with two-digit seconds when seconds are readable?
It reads 1,51
